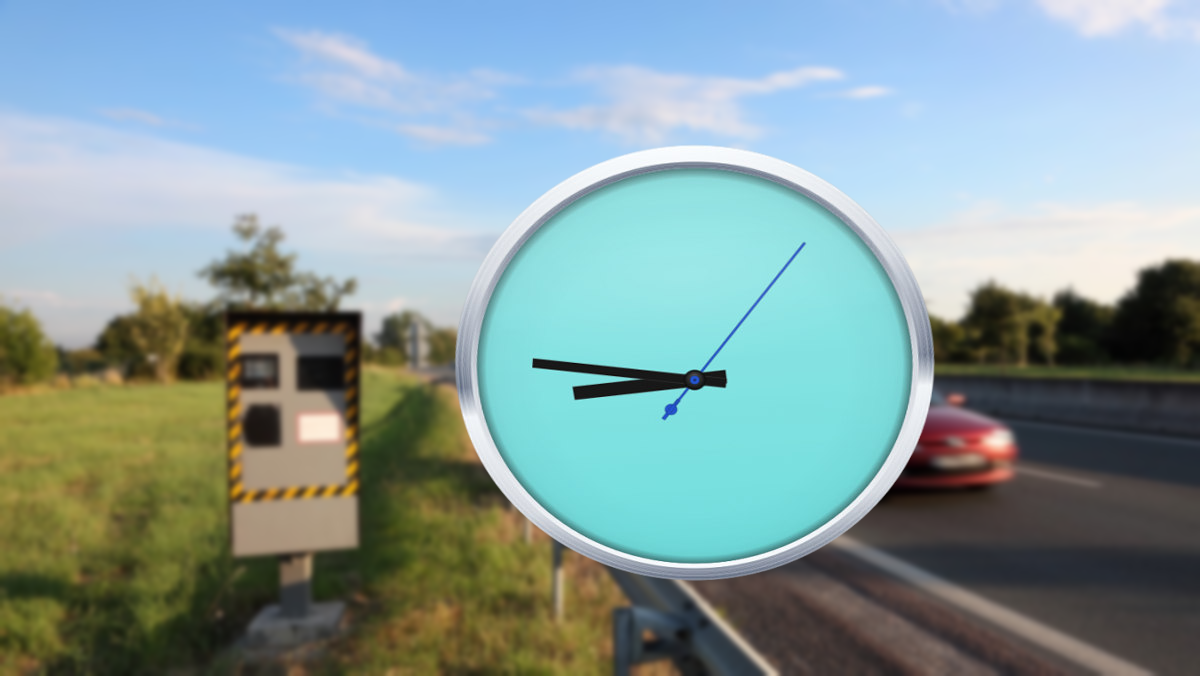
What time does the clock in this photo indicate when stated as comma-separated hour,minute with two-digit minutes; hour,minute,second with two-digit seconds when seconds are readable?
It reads 8,46,06
